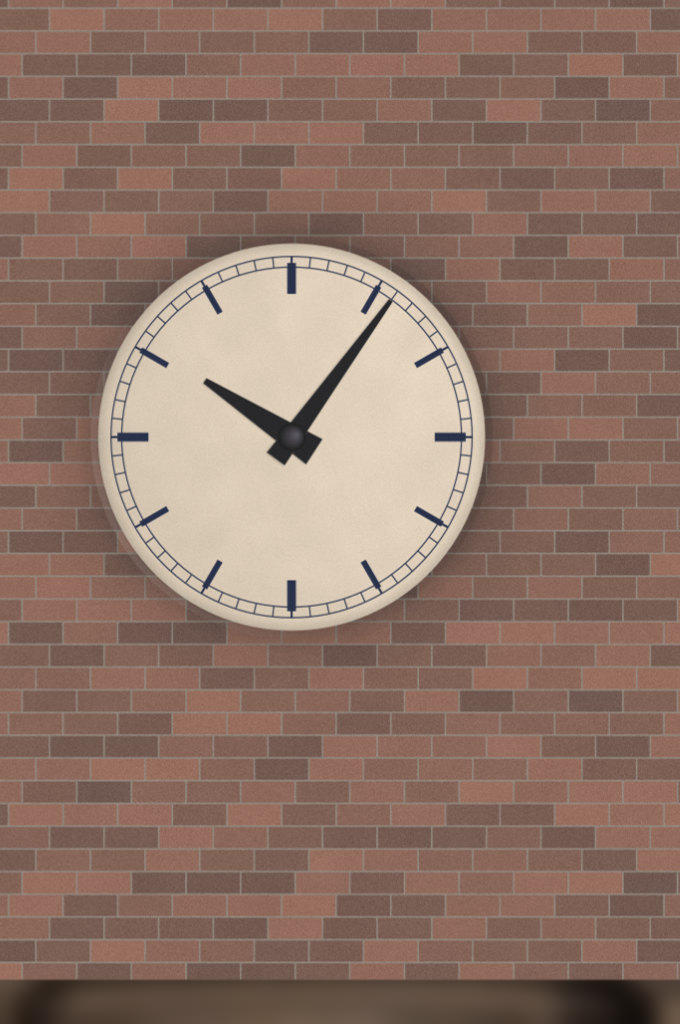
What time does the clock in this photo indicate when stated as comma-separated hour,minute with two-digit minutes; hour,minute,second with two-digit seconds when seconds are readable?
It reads 10,06
